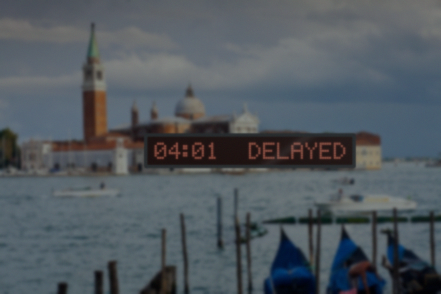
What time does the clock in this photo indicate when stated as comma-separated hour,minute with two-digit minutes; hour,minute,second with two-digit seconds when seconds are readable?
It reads 4,01
